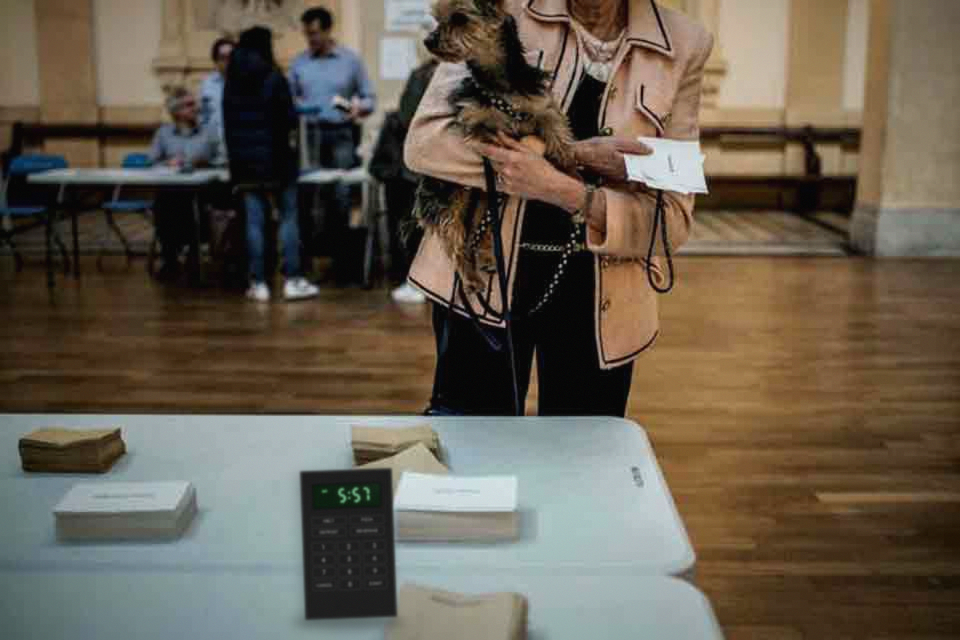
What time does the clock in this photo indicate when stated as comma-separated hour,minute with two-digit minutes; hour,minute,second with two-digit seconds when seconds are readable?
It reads 5,57
